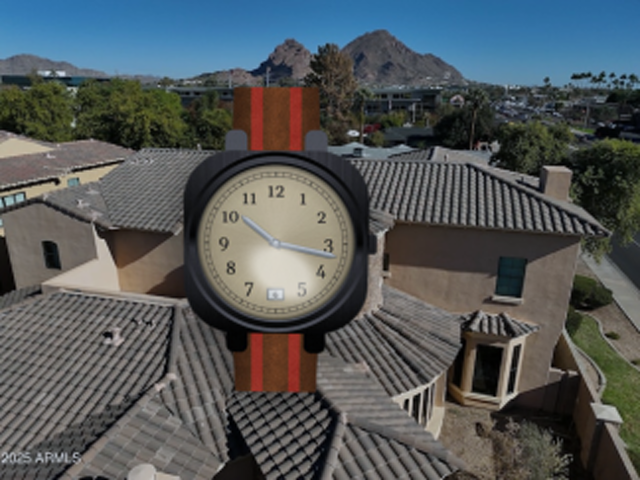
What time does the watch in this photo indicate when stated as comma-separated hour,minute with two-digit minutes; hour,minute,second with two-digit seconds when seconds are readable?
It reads 10,17
